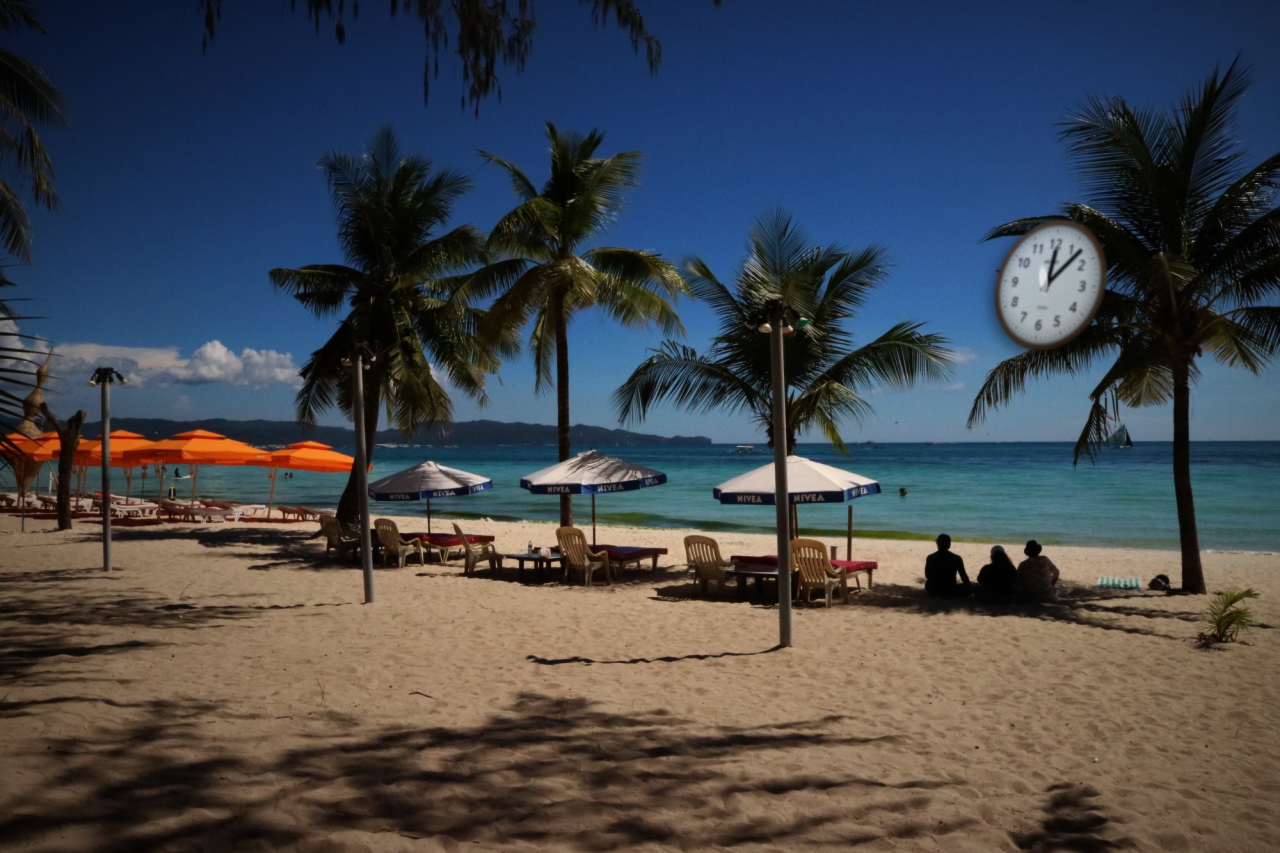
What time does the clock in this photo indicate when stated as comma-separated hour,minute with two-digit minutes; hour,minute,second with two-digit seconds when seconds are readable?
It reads 12,07
